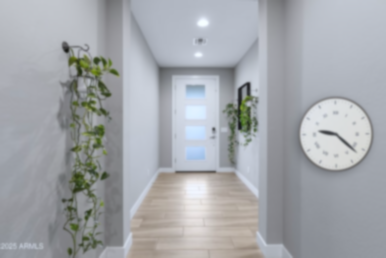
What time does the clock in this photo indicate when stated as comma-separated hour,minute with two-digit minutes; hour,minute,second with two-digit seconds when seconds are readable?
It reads 9,22
